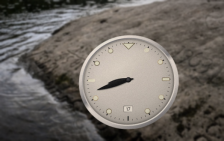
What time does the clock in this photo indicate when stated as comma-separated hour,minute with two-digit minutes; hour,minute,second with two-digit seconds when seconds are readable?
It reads 8,42
